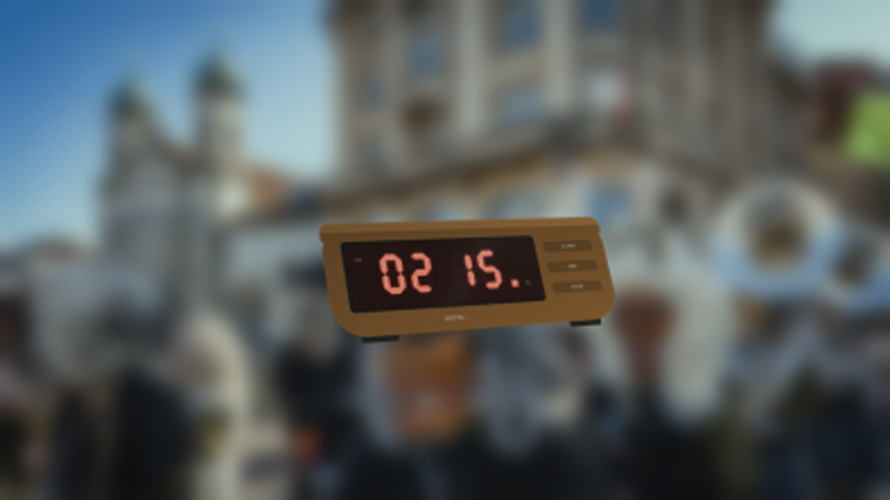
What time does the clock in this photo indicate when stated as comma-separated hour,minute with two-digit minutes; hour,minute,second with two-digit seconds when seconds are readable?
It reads 2,15
